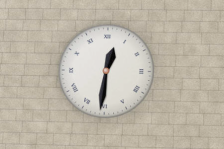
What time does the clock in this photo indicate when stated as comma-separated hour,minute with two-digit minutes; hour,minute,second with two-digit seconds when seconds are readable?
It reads 12,31
